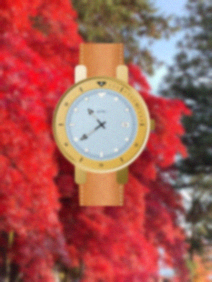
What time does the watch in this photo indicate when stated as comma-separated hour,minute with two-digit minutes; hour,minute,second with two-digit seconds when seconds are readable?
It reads 10,39
